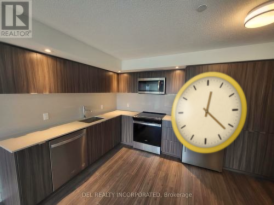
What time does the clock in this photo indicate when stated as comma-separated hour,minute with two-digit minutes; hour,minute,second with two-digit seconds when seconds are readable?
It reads 12,22
